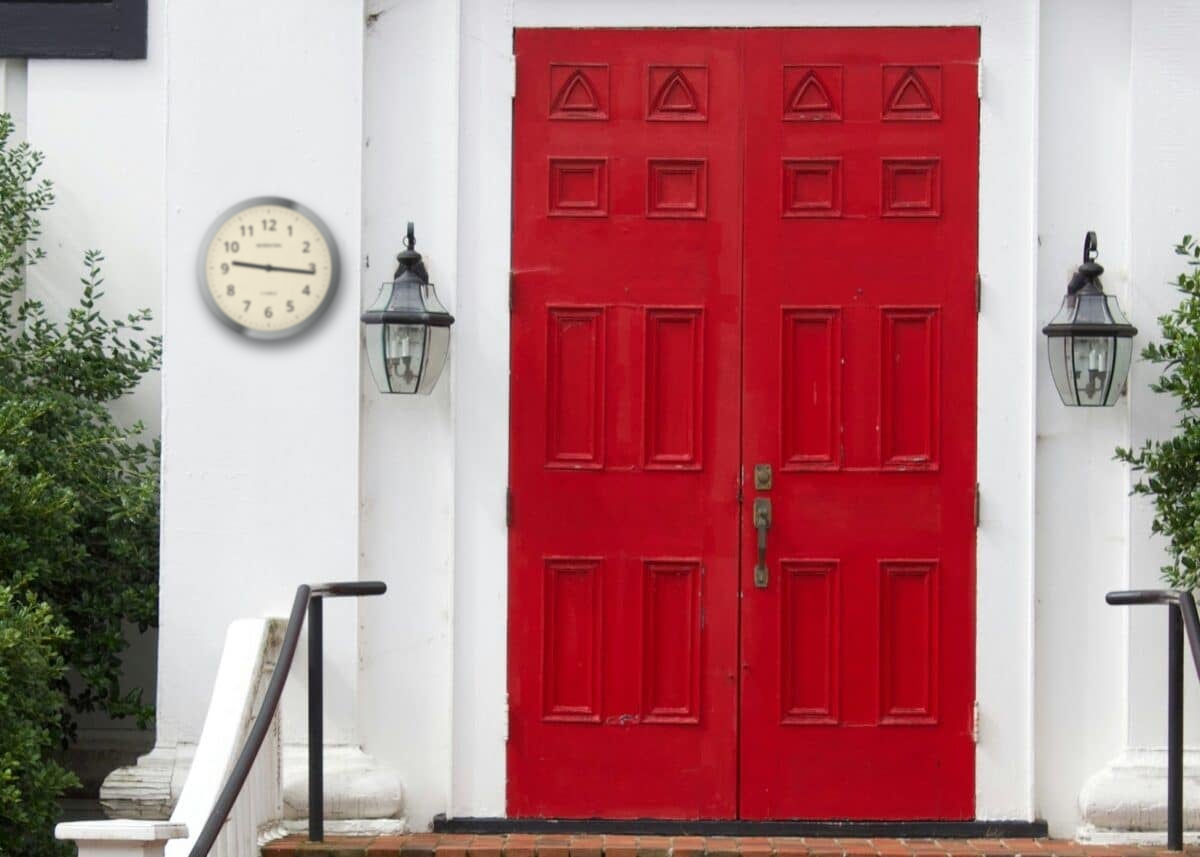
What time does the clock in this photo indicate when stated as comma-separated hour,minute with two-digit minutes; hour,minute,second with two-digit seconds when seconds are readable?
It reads 9,16
